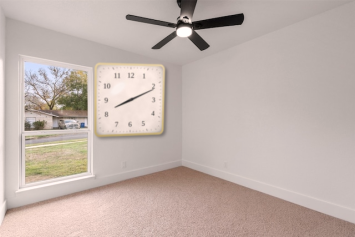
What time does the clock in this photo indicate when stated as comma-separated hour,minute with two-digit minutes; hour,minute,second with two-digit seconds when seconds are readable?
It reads 8,11
